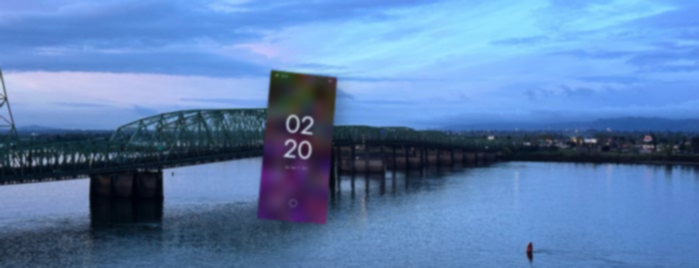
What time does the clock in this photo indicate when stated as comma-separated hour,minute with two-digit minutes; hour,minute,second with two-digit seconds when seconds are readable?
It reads 2,20
